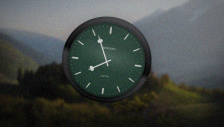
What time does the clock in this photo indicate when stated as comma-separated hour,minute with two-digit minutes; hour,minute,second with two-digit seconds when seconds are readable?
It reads 7,56
